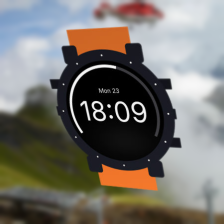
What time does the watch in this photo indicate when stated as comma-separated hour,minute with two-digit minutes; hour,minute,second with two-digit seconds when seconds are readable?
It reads 18,09
